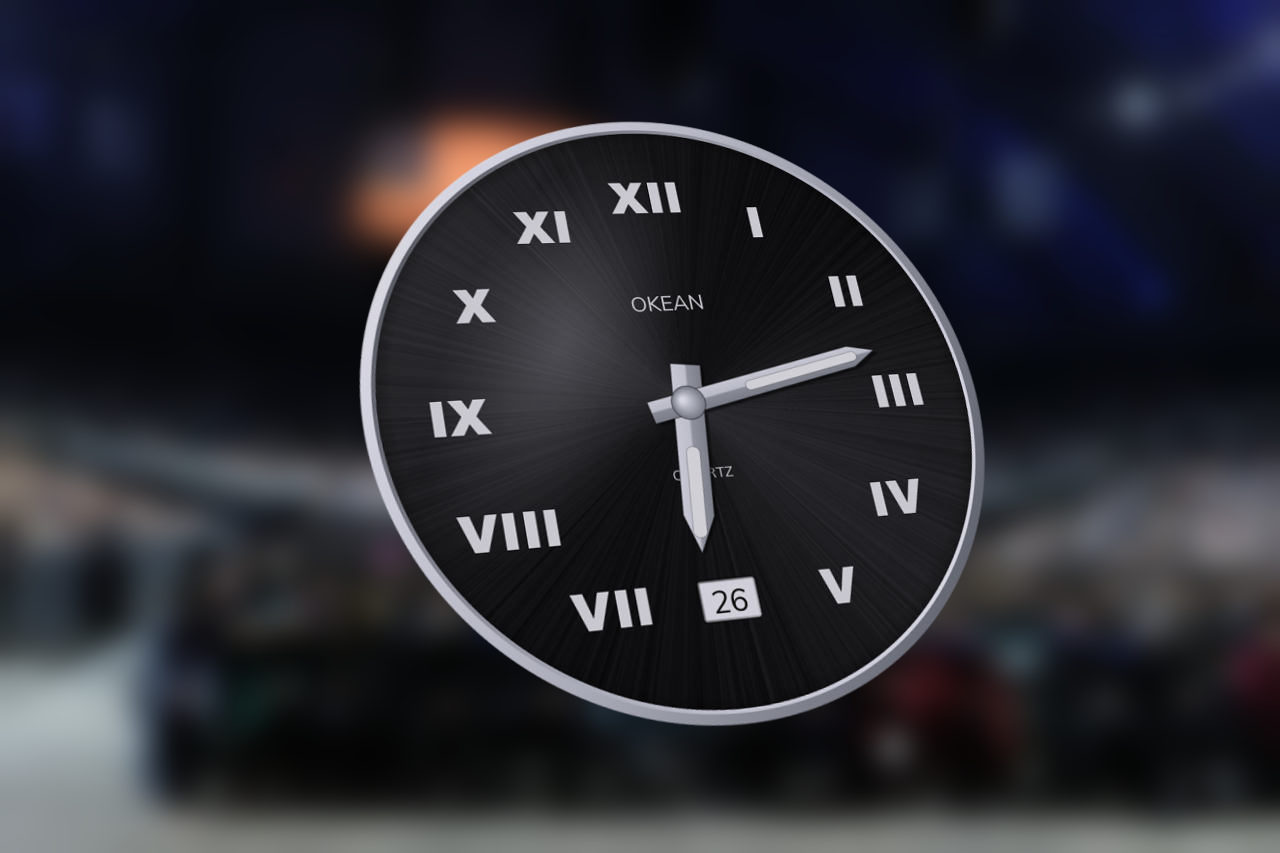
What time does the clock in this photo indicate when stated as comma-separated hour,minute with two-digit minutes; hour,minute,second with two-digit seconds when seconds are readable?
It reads 6,13
